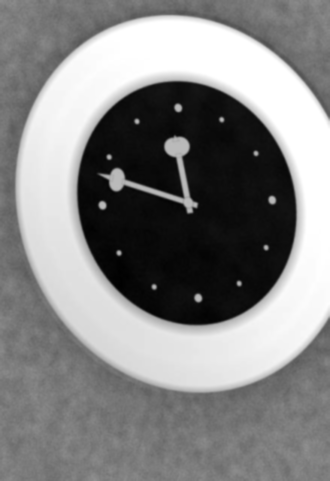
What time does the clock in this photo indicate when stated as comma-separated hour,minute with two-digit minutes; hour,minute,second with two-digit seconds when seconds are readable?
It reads 11,48
